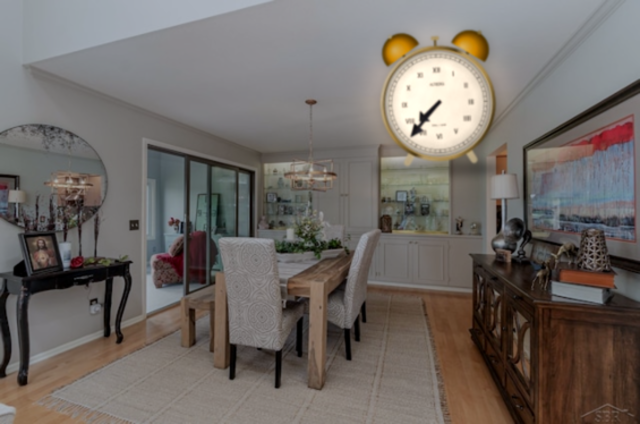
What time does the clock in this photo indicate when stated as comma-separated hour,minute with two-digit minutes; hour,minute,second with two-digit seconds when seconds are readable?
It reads 7,37
